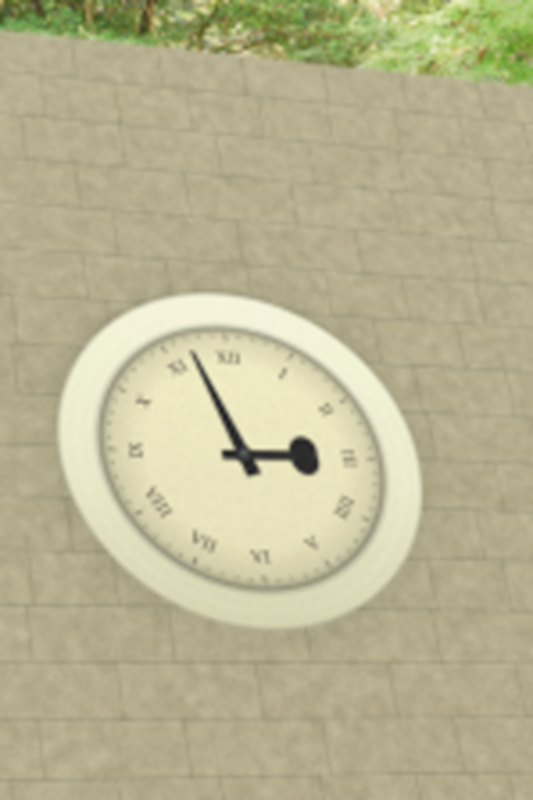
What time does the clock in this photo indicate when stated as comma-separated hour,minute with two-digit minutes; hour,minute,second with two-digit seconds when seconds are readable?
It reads 2,57
